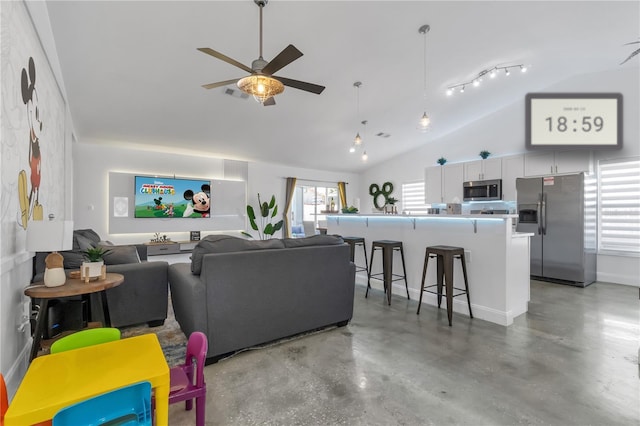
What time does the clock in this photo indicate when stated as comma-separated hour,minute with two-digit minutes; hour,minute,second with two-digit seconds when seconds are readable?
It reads 18,59
